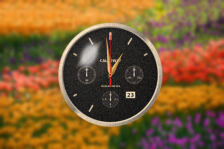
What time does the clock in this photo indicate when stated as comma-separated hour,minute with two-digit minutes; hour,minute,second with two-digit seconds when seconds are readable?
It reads 12,59
